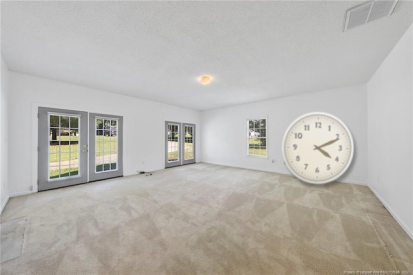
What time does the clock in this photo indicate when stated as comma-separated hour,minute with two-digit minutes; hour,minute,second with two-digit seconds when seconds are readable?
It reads 4,11
